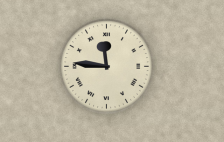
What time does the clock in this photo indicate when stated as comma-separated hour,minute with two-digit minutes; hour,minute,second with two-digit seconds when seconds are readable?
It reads 11,46
